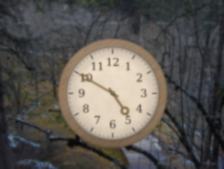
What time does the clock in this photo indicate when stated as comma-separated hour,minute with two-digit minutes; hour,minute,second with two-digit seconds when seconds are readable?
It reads 4,50
